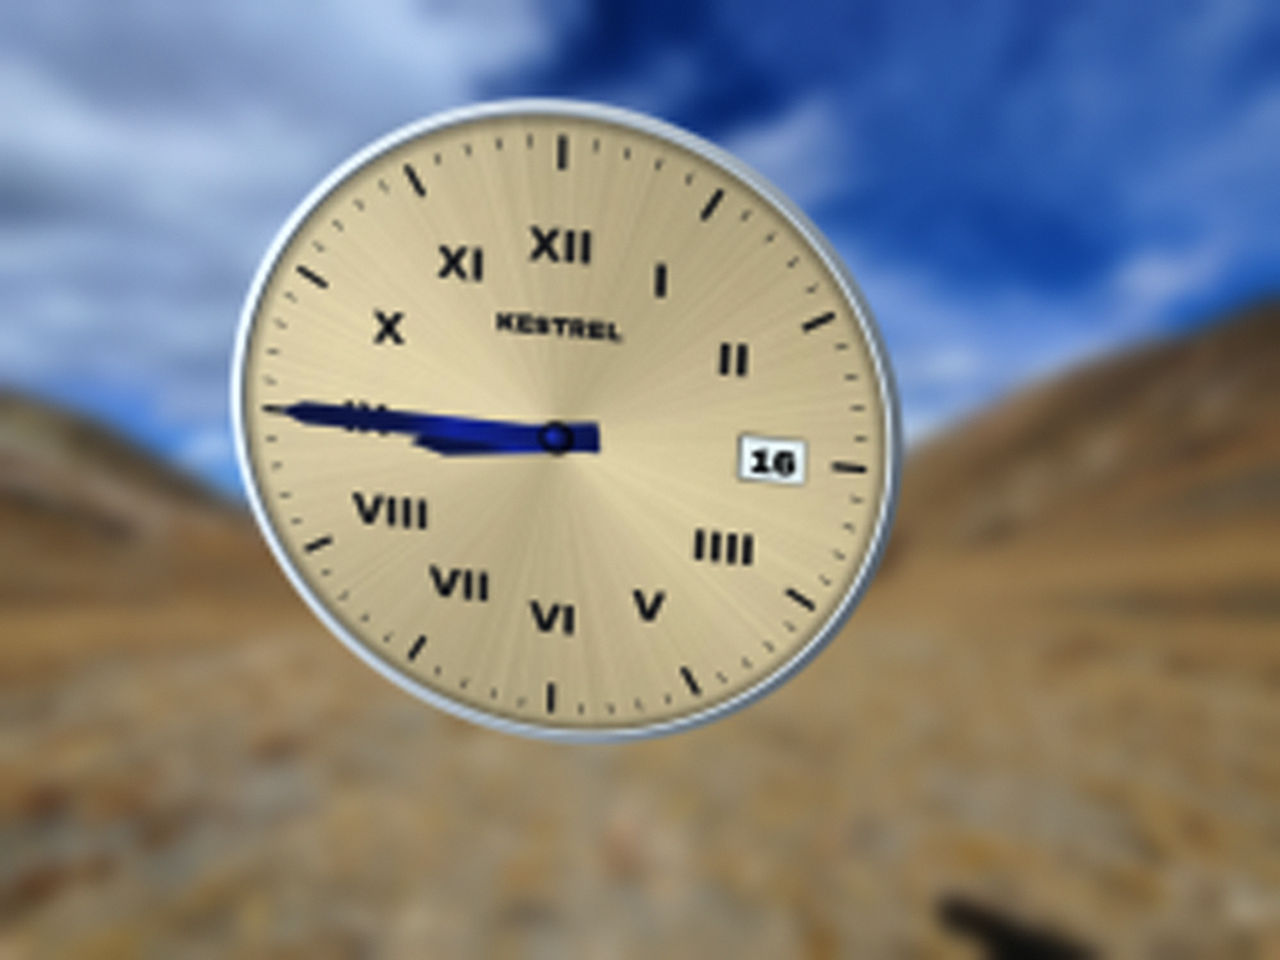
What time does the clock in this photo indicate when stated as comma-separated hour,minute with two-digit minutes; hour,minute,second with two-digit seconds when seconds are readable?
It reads 8,45
